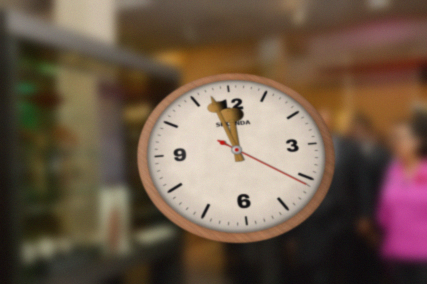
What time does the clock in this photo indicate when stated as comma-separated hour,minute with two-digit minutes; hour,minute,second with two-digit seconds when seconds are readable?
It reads 11,57,21
